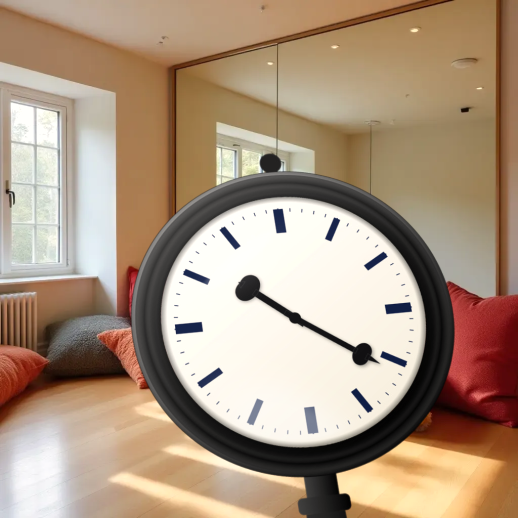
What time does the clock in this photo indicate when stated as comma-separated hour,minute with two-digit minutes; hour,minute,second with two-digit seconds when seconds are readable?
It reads 10,21
